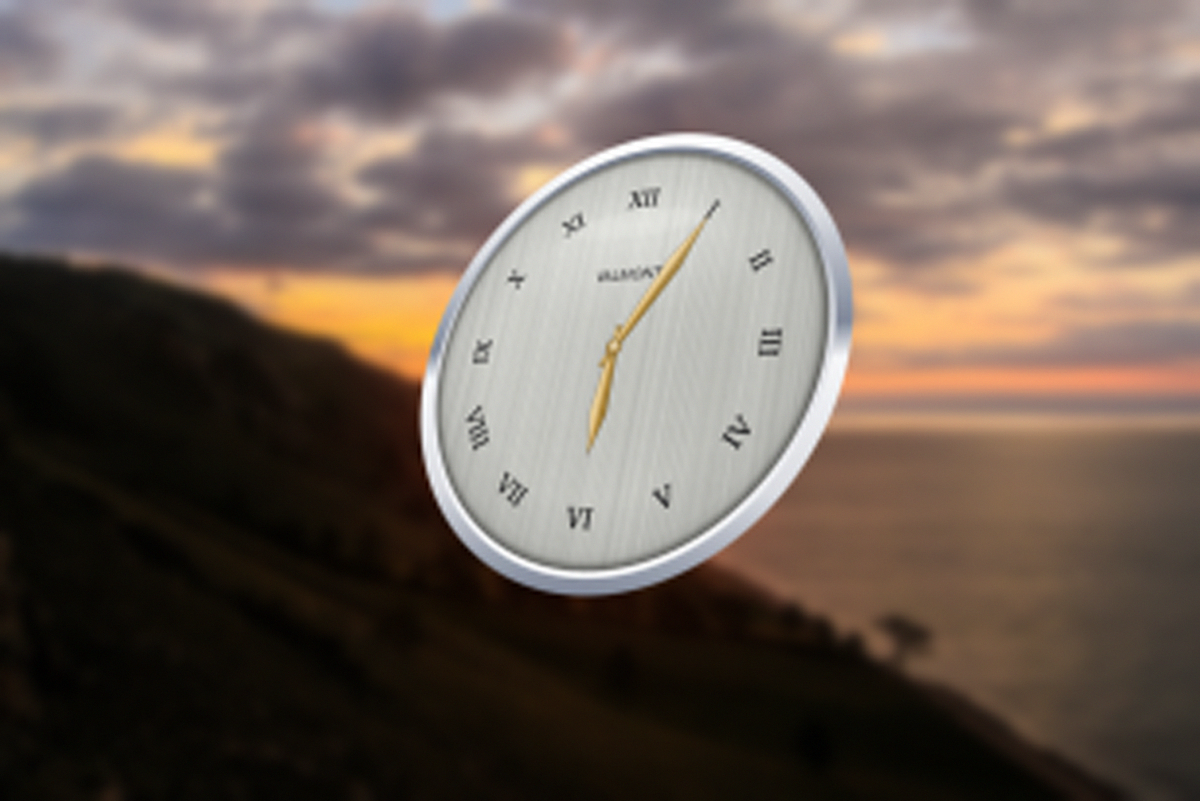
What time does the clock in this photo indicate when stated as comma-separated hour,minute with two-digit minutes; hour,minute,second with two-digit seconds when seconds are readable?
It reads 6,05
